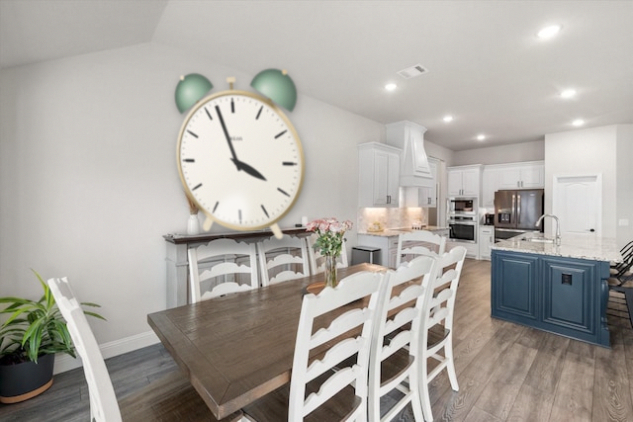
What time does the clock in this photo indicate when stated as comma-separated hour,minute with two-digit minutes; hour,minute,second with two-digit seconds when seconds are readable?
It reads 3,57
